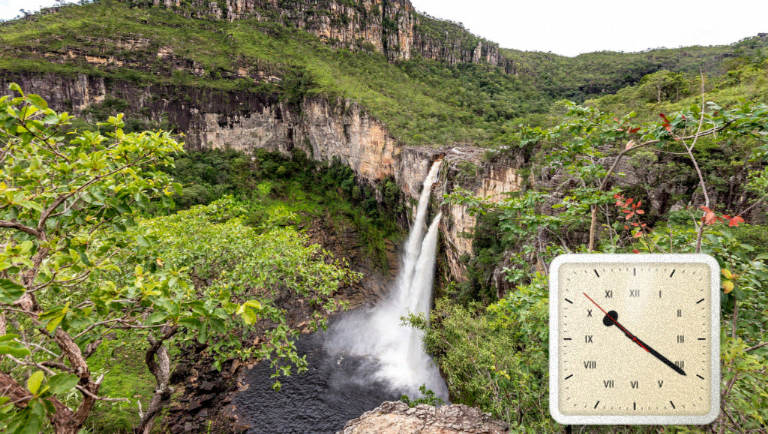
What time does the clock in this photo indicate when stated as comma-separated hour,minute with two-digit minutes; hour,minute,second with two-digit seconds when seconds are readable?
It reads 10,20,52
